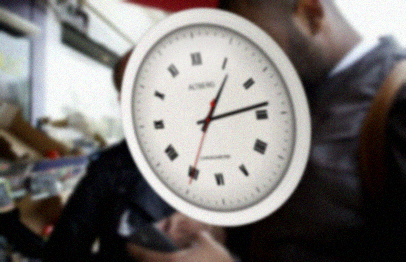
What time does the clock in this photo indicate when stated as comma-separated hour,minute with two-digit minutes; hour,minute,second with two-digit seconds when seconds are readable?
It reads 1,13,35
